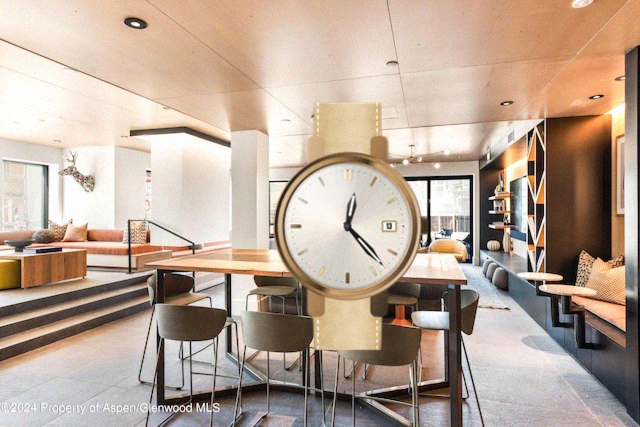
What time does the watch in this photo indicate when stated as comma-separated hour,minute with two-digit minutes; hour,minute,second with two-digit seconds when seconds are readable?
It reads 12,23
